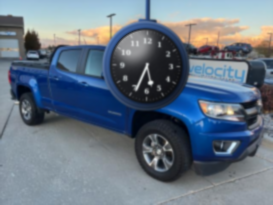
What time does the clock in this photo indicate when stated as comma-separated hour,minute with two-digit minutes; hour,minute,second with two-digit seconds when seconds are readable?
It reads 5,34
